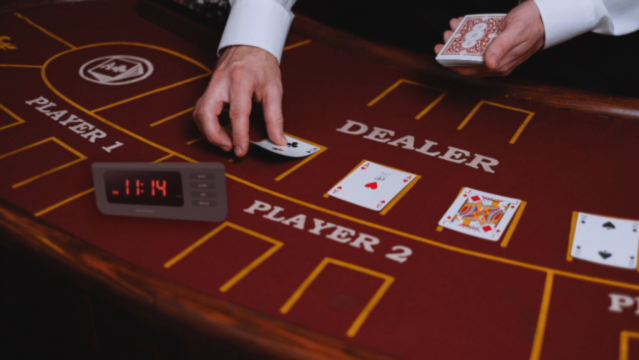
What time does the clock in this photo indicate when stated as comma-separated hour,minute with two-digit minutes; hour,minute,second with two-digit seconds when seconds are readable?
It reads 11,14
